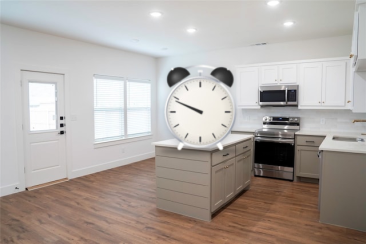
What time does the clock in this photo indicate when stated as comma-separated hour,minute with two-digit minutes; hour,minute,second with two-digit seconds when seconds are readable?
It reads 9,49
